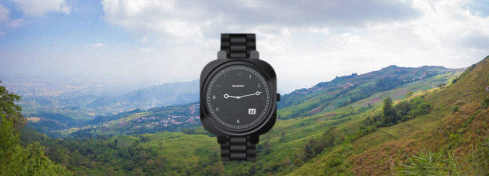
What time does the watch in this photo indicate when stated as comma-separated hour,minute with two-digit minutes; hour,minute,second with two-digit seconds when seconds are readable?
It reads 9,13
